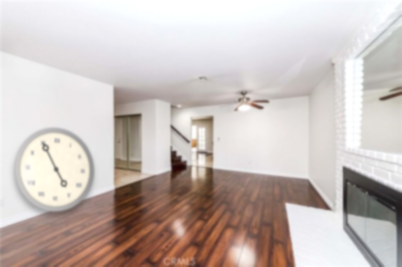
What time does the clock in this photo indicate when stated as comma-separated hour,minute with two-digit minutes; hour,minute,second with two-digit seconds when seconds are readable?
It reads 4,55
